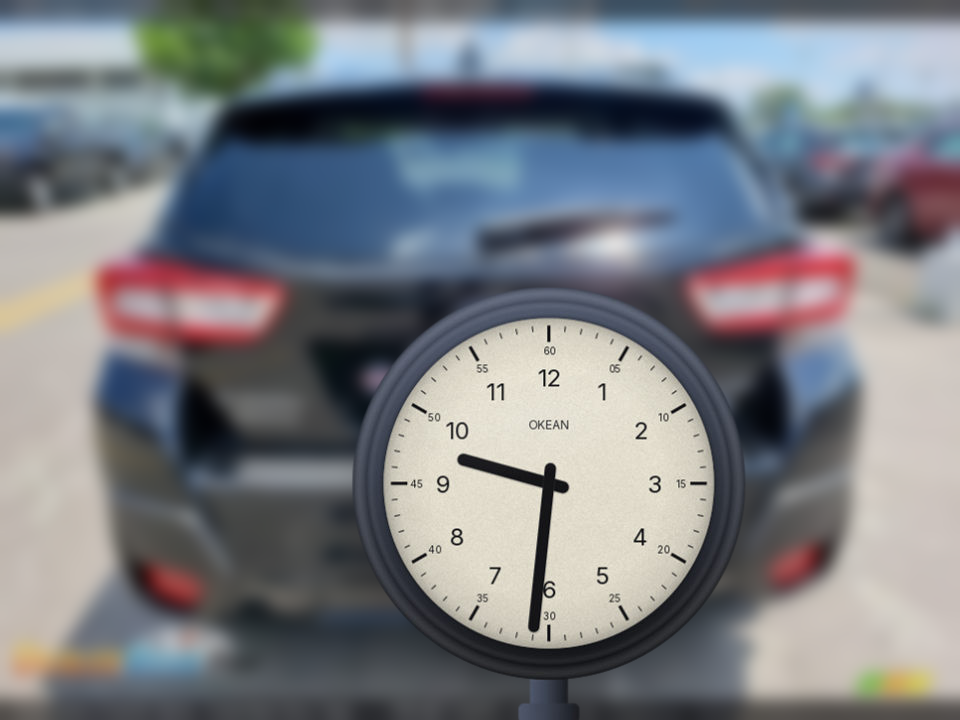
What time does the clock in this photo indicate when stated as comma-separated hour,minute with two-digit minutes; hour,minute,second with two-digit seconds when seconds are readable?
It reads 9,31
